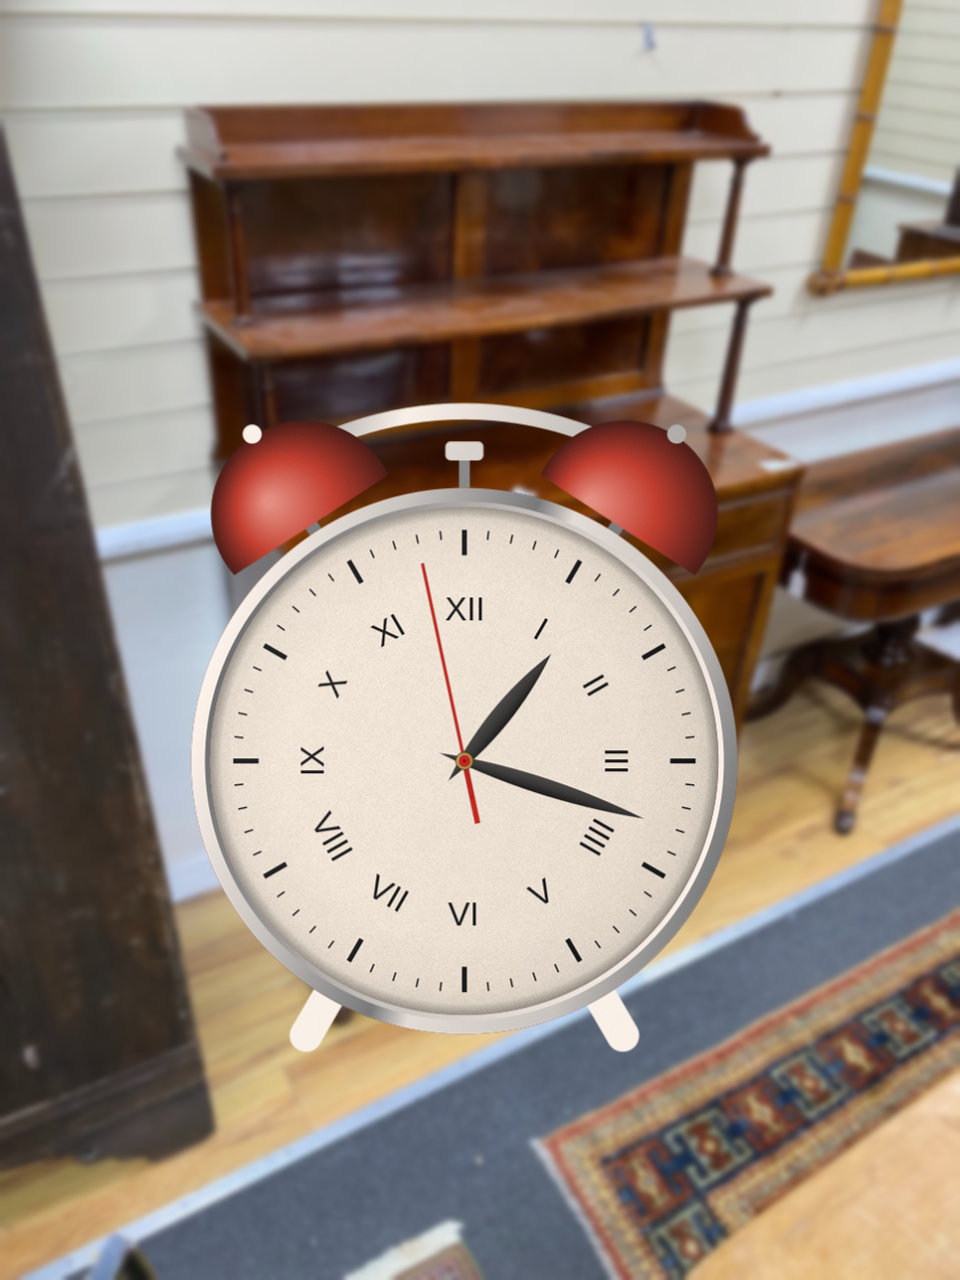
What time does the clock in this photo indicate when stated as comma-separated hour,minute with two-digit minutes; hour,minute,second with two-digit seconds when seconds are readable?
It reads 1,17,58
